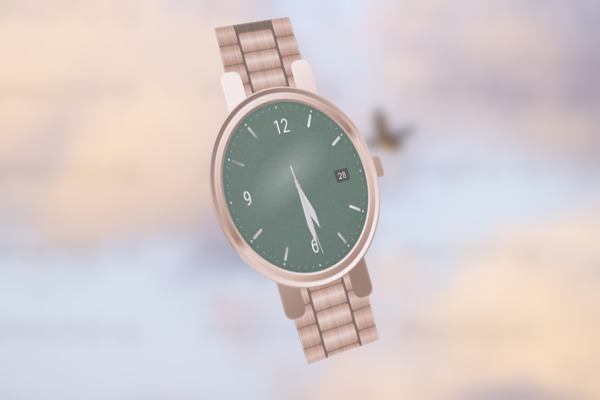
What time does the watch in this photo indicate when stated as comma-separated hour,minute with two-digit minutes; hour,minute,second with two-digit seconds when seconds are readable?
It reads 5,29,29
